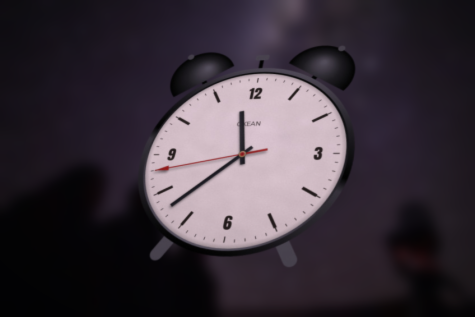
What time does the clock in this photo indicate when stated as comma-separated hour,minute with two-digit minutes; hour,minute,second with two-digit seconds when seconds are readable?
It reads 11,37,43
